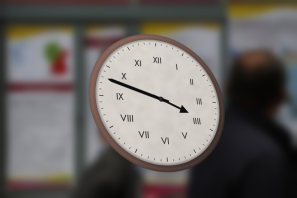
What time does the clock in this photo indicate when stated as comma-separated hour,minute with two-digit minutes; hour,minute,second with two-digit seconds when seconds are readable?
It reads 3,48
